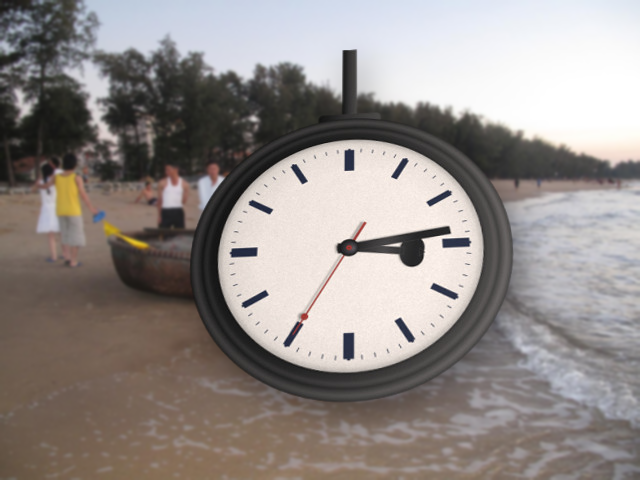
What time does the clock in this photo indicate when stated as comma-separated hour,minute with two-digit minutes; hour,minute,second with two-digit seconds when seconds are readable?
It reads 3,13,35
